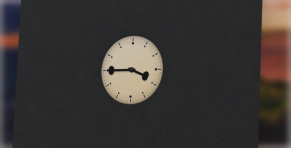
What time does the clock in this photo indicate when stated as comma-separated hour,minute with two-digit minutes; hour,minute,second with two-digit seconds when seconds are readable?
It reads 3,45
